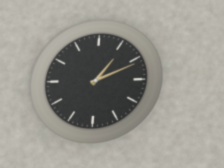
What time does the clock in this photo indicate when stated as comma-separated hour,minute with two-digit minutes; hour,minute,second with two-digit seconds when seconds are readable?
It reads 1,11
